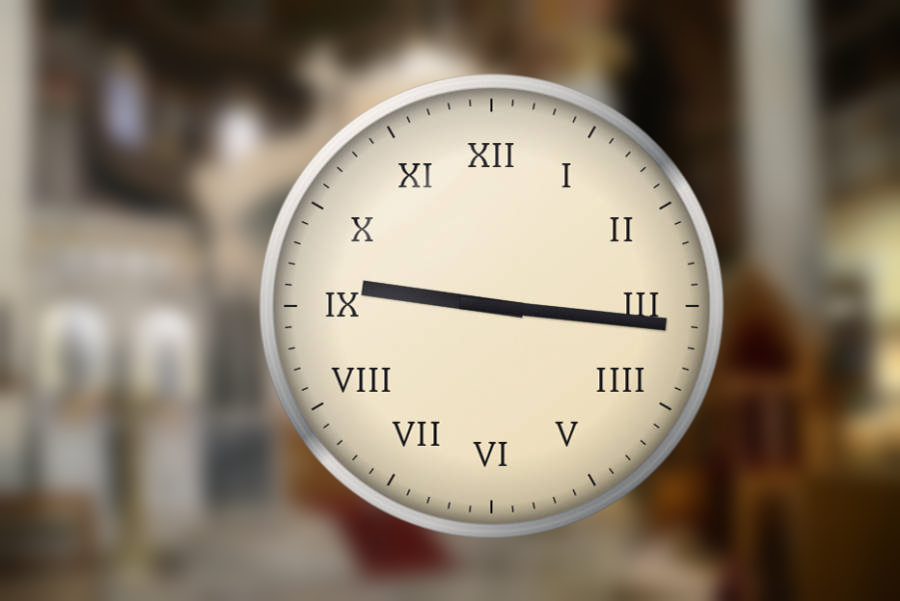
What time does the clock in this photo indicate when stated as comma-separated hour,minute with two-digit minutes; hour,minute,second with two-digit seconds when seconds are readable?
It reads 9,16
